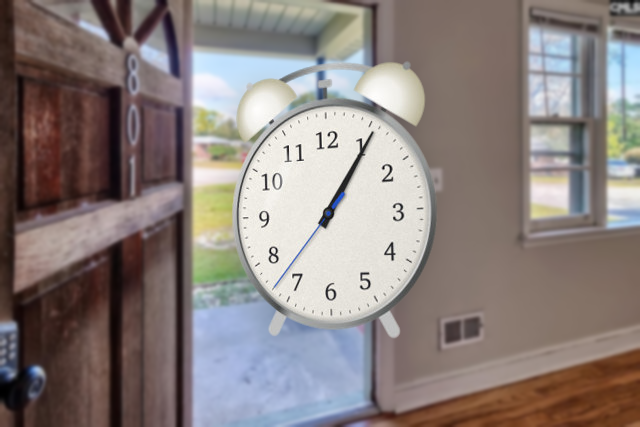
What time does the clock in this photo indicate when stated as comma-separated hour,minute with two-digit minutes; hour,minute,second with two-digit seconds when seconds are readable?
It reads 1,05,37
